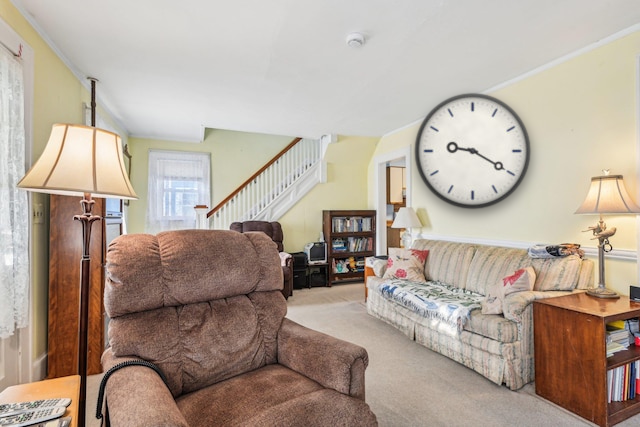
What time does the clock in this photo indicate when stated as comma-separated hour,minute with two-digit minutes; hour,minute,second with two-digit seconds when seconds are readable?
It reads 9,20
